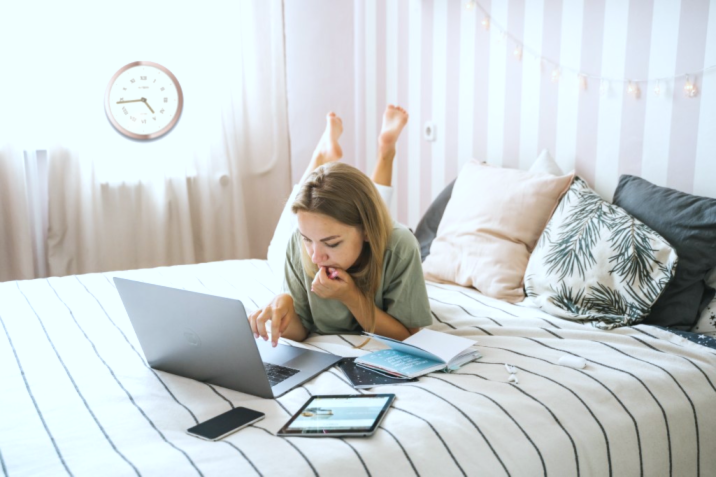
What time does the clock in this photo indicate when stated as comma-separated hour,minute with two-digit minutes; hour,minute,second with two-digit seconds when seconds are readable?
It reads 4,44
